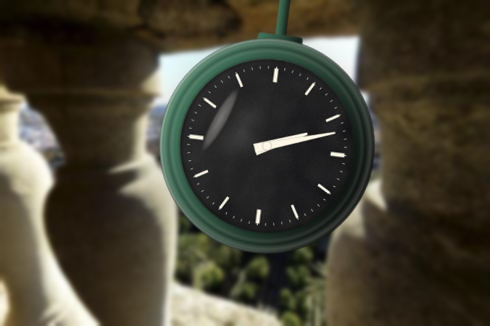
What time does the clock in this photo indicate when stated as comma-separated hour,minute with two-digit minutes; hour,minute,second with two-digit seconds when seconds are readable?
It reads 2,12
